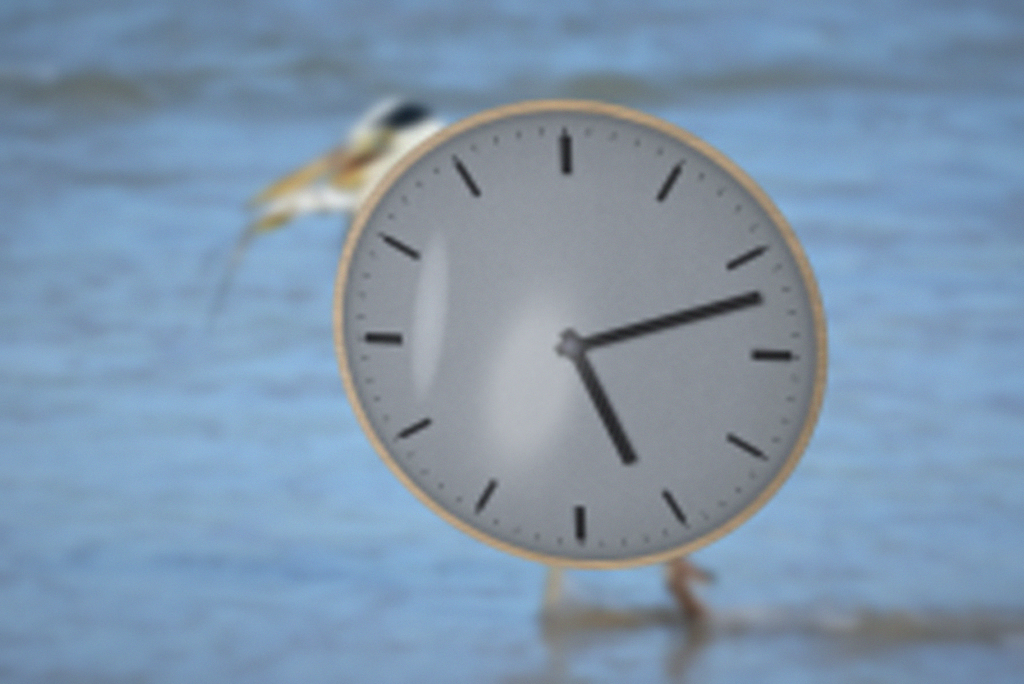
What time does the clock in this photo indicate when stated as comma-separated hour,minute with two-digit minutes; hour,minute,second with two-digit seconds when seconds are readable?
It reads 5,12
